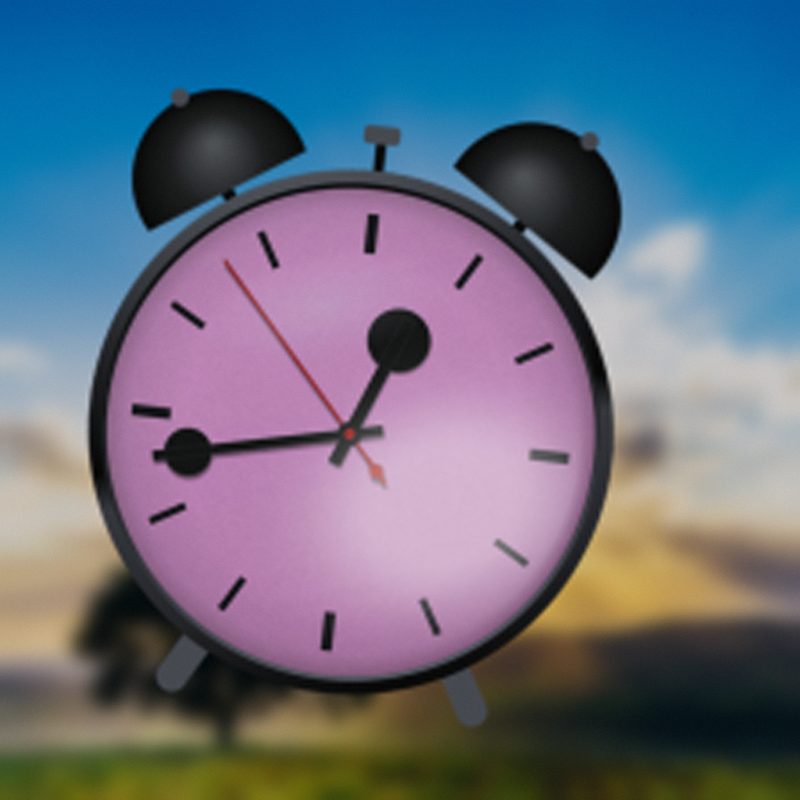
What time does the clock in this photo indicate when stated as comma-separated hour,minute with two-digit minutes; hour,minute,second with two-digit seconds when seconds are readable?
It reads 12,42,53
